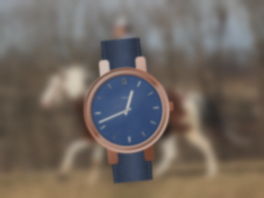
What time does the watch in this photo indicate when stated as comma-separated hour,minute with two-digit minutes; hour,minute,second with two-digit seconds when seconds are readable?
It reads 12,42
